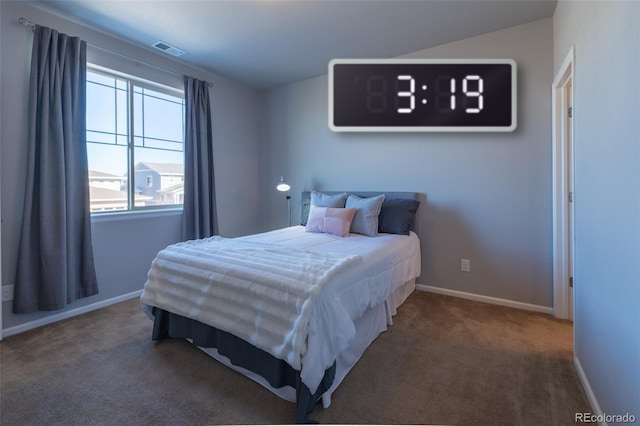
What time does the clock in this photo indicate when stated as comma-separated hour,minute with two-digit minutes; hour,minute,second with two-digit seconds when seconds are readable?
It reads 3,19
